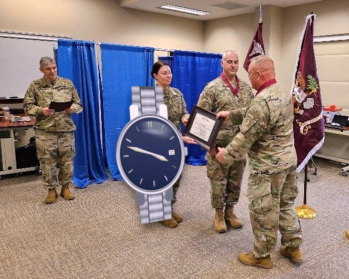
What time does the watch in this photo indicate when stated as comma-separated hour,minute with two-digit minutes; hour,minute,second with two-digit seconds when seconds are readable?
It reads 3,48
